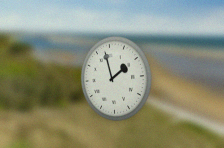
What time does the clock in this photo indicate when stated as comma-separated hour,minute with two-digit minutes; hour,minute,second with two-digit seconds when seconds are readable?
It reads 1,58
